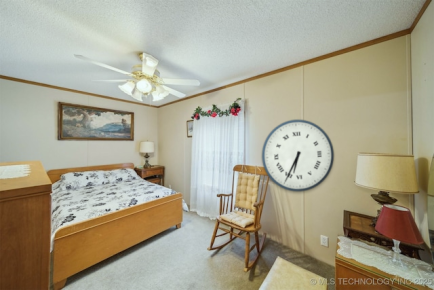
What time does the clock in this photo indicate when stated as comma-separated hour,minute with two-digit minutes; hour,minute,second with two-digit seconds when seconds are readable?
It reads 6,35
